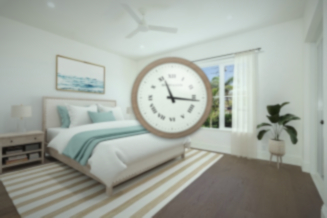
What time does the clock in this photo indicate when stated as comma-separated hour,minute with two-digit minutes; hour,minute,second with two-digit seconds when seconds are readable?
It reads 11,16
